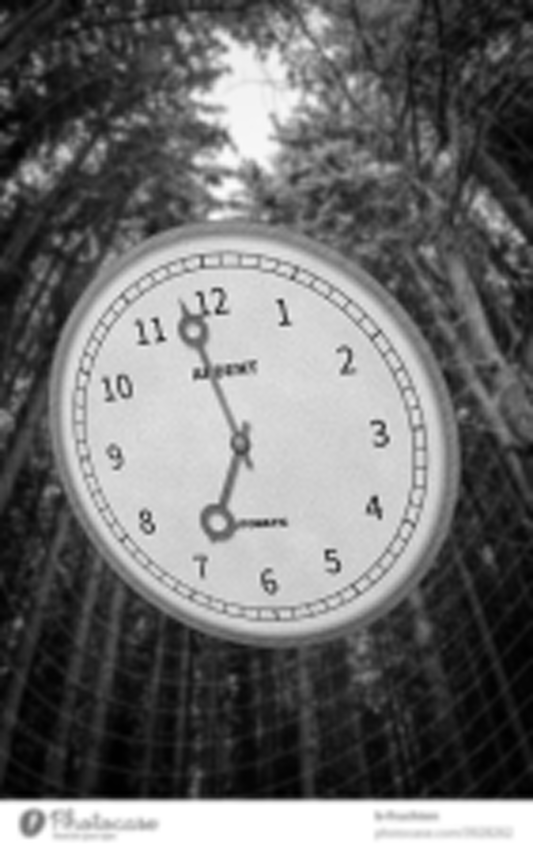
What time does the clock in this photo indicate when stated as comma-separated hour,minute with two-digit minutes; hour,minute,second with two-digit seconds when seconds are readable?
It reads 6,58
